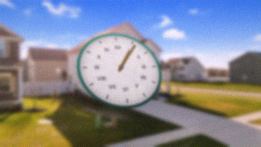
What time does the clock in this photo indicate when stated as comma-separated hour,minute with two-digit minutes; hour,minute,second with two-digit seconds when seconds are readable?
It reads 1,06
